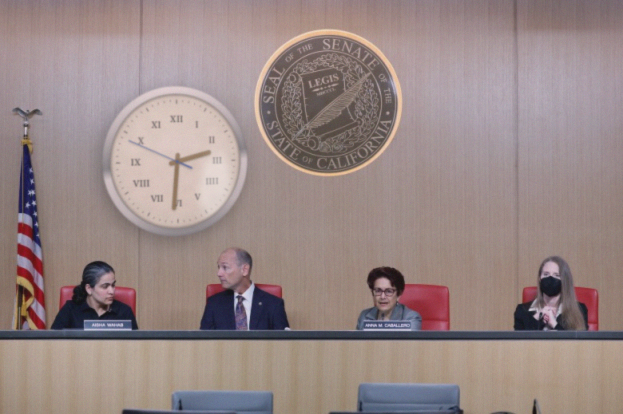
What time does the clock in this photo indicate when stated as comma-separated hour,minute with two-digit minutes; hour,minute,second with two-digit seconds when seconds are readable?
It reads 2,30,49
